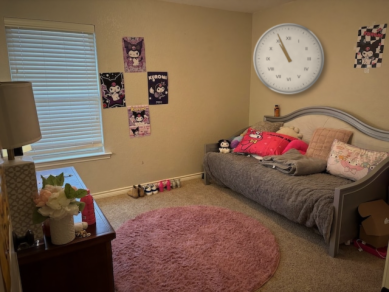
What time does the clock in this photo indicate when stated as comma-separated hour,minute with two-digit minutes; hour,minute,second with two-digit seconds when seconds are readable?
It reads 10,56
